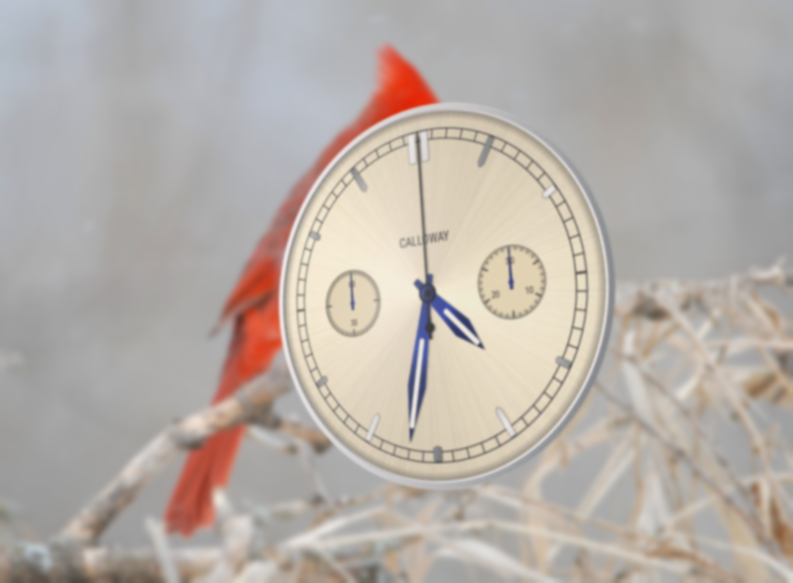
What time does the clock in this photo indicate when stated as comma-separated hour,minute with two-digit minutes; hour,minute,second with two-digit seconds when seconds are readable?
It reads 4,32
